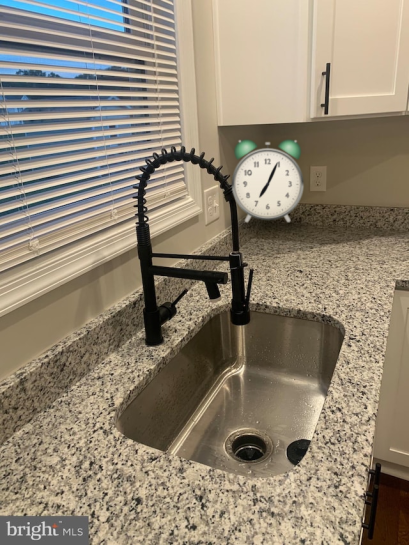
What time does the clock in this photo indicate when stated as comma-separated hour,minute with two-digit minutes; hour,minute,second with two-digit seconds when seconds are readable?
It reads 7,04
